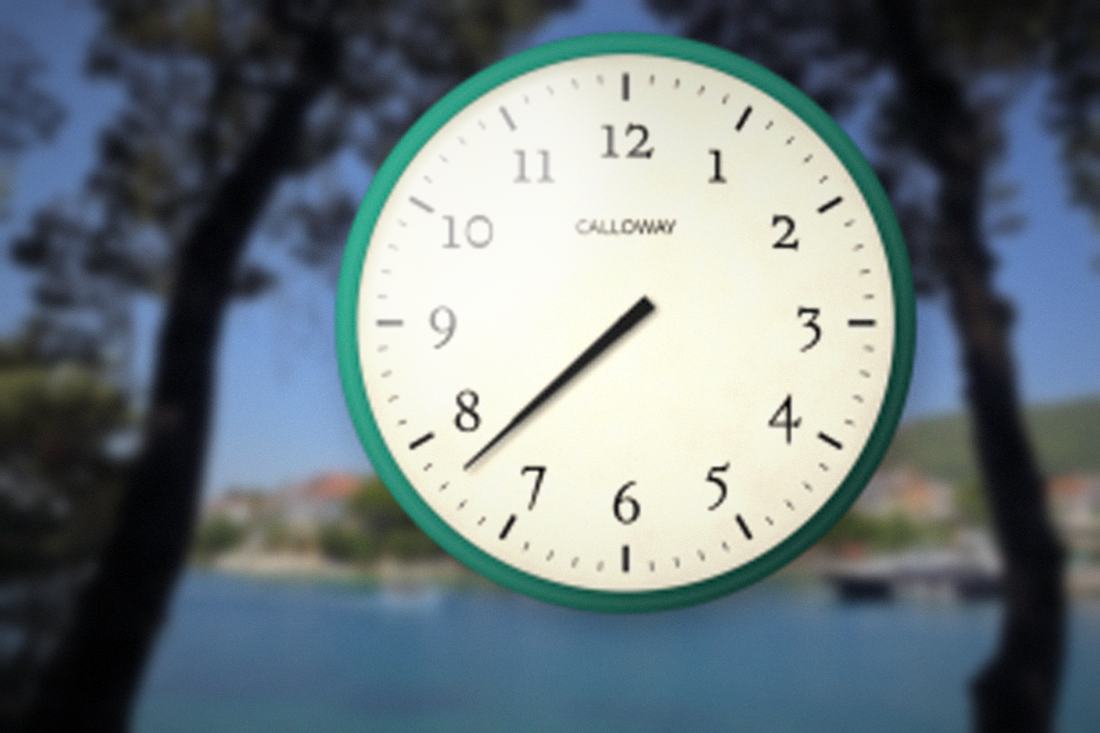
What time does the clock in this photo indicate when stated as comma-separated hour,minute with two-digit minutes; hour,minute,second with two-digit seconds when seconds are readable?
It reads 7,38
